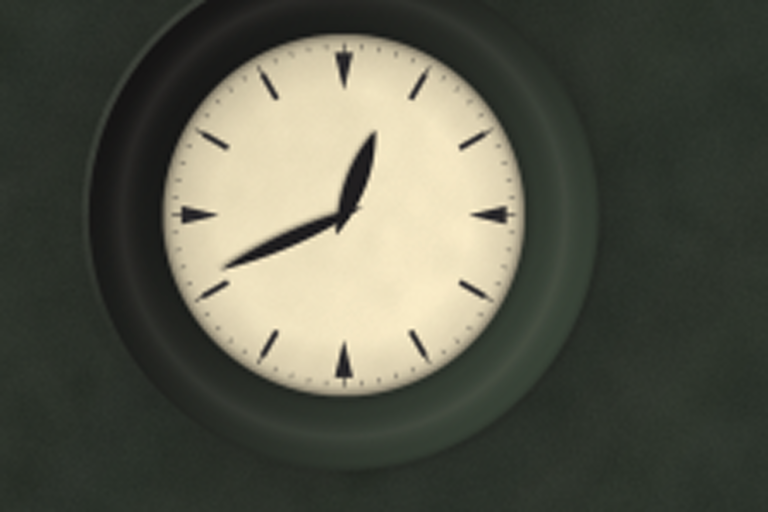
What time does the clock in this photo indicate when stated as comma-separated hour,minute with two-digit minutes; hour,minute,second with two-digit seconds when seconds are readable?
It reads 12,41
